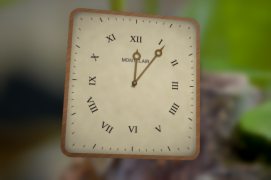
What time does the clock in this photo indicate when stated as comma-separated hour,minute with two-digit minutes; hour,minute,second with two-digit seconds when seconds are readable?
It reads 12,06
